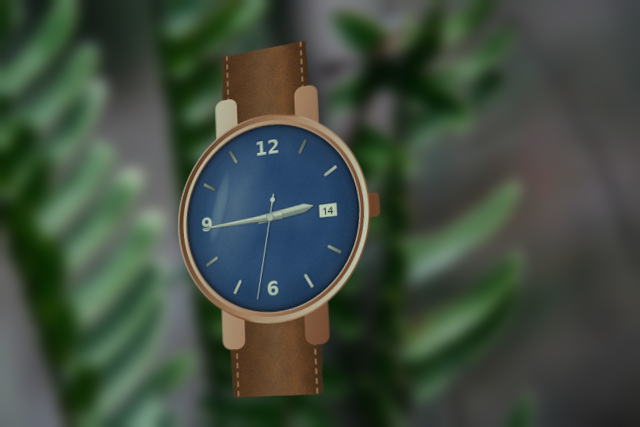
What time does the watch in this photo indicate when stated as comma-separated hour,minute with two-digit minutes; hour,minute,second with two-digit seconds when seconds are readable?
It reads 2,44,32
